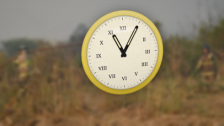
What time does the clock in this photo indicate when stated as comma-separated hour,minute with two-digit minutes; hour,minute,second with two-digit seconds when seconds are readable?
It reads 11,05
